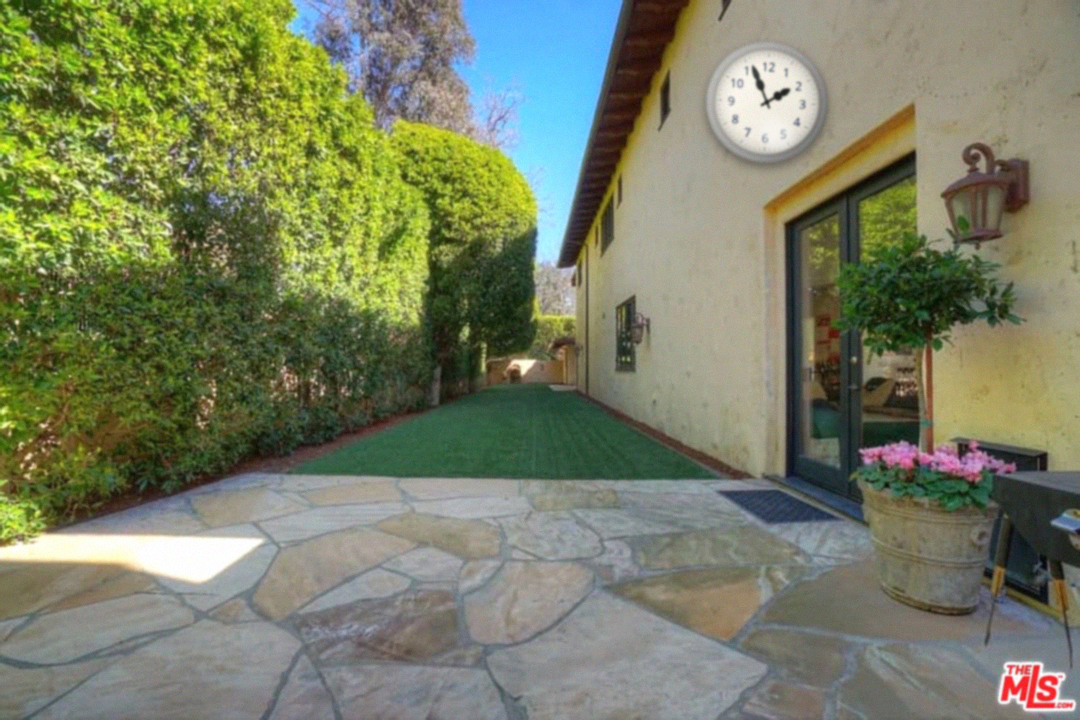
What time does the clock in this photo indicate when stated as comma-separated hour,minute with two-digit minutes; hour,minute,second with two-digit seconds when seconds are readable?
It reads 1,56
